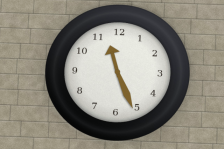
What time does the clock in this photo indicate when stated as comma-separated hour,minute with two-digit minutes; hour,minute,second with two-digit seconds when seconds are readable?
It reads 11,26
